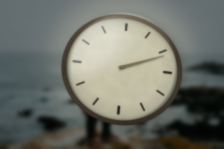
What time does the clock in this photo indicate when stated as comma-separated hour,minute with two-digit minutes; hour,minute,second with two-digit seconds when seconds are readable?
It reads 2,11
